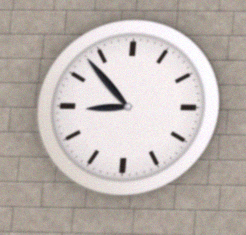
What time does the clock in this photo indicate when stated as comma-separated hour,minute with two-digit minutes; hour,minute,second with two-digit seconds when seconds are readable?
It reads 8,53
